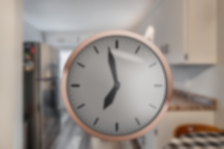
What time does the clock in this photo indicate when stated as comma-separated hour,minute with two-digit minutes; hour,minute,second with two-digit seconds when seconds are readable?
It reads 6,58
